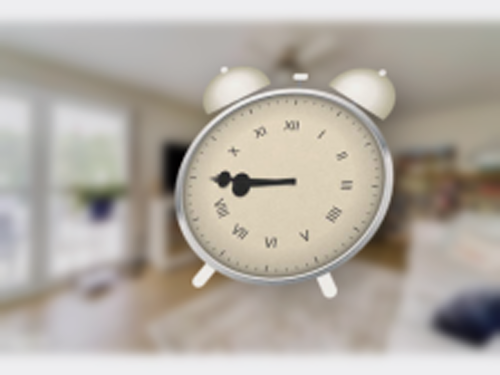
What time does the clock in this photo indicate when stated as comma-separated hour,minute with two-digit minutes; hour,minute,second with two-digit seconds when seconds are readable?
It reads 8,45
